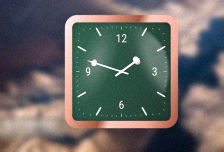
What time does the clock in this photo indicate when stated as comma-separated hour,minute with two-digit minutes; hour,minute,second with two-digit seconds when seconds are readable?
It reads 1,48
